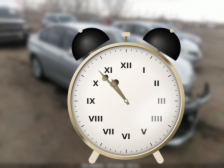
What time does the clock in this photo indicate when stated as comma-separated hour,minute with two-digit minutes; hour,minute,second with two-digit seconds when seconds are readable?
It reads 10,53
